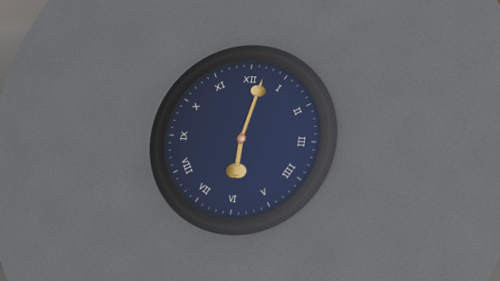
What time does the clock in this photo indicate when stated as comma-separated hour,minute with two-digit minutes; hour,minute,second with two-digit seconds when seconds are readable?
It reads 6,02
